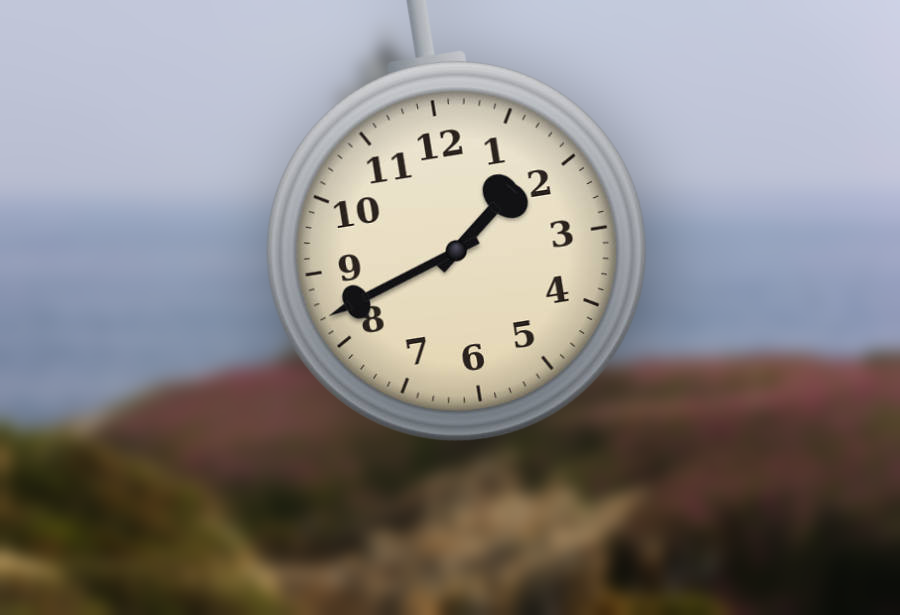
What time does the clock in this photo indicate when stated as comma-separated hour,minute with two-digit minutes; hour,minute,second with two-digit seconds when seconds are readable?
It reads 1,42
